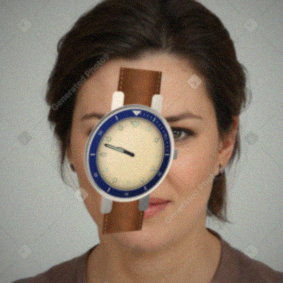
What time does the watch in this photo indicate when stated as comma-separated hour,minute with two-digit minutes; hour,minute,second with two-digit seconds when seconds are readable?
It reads 9,48
